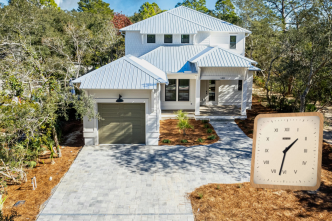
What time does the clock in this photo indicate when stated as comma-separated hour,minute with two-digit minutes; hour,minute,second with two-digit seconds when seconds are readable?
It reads 1,32
